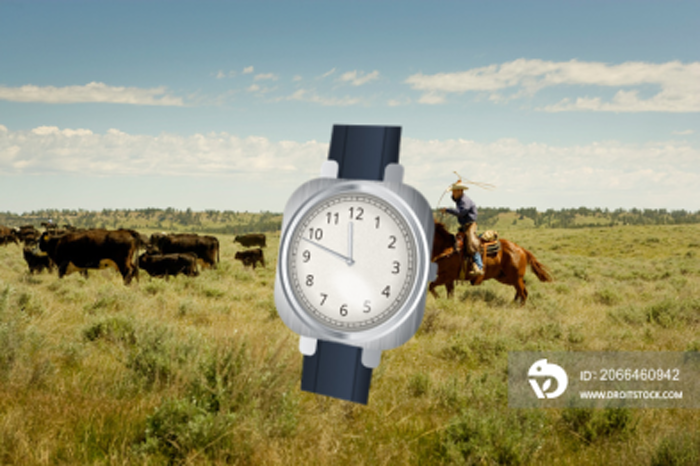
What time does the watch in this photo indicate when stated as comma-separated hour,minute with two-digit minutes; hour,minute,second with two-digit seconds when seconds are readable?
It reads 11,48
